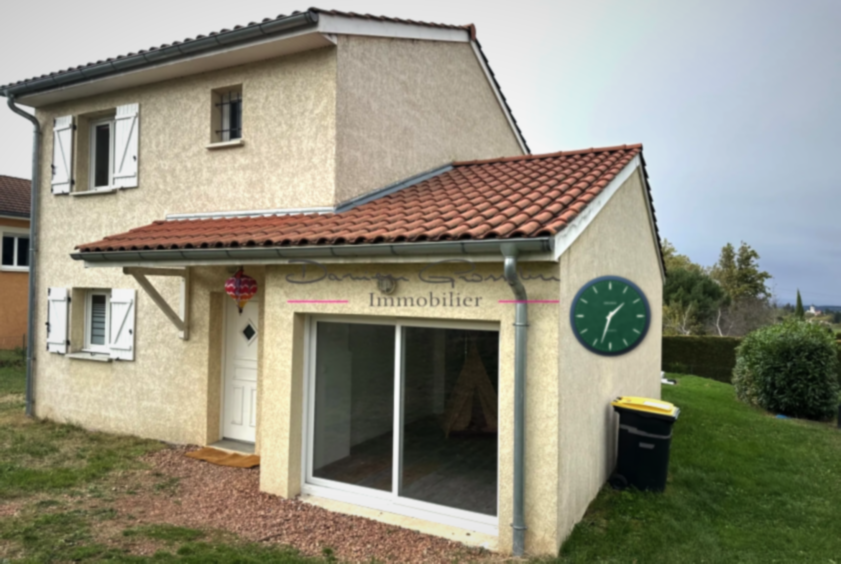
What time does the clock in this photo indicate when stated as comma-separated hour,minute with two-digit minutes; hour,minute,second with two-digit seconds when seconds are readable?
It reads 1,33
